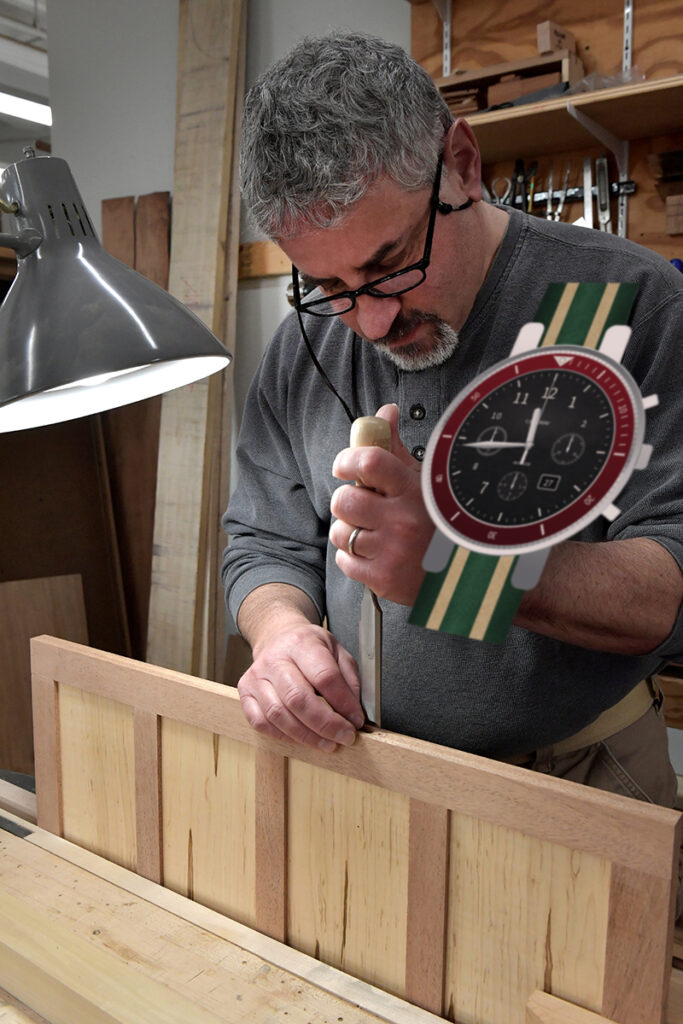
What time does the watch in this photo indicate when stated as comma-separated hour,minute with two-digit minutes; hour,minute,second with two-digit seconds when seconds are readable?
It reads 11,44
